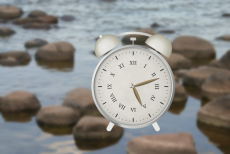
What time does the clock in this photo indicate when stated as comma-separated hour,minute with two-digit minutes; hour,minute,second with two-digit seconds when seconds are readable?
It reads 5,12
